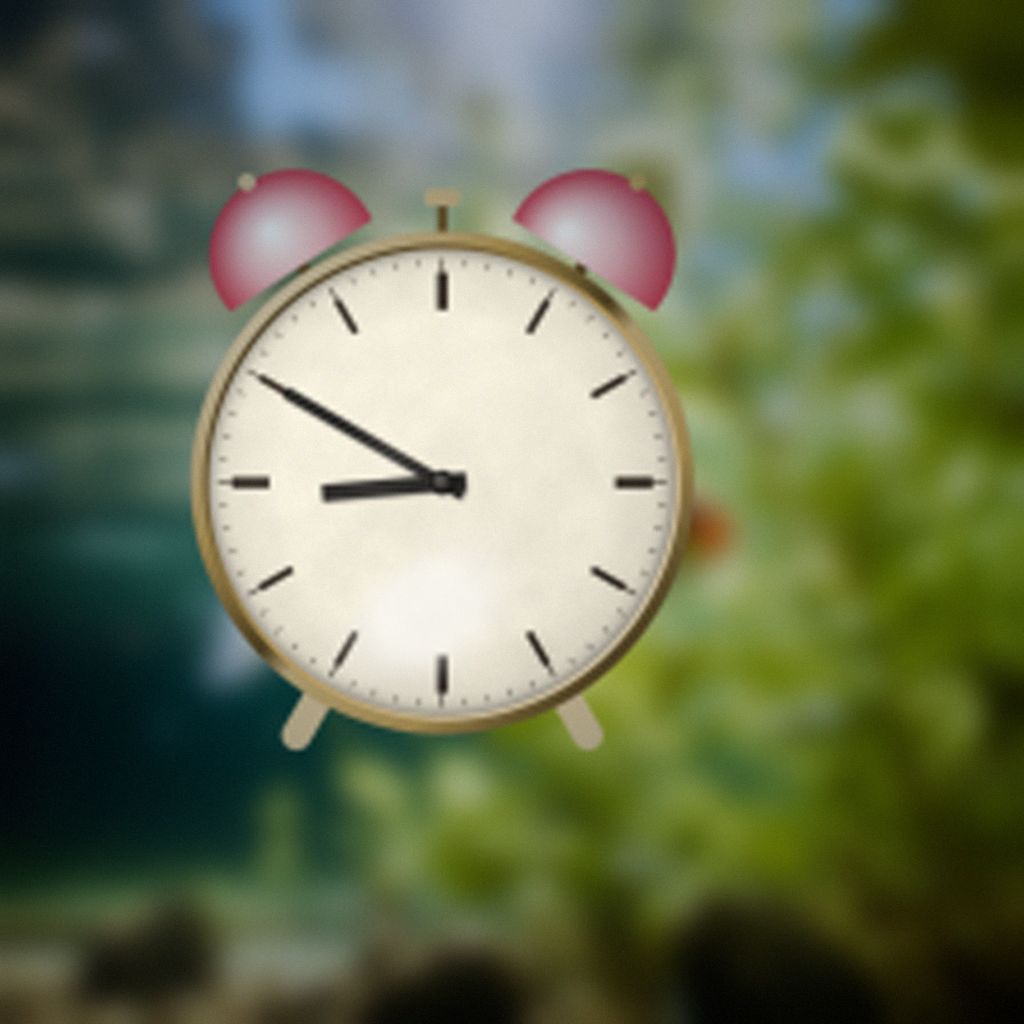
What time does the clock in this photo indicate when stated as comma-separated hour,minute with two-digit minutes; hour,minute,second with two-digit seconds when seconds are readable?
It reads 8,50
